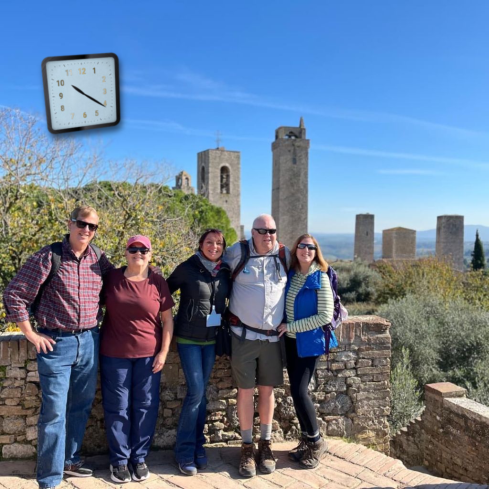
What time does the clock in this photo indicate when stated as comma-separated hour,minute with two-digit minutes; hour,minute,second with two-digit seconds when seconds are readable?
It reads 10,21
